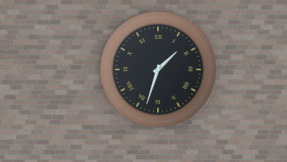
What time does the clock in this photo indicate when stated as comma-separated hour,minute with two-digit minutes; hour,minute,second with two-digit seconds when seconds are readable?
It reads 1,33
